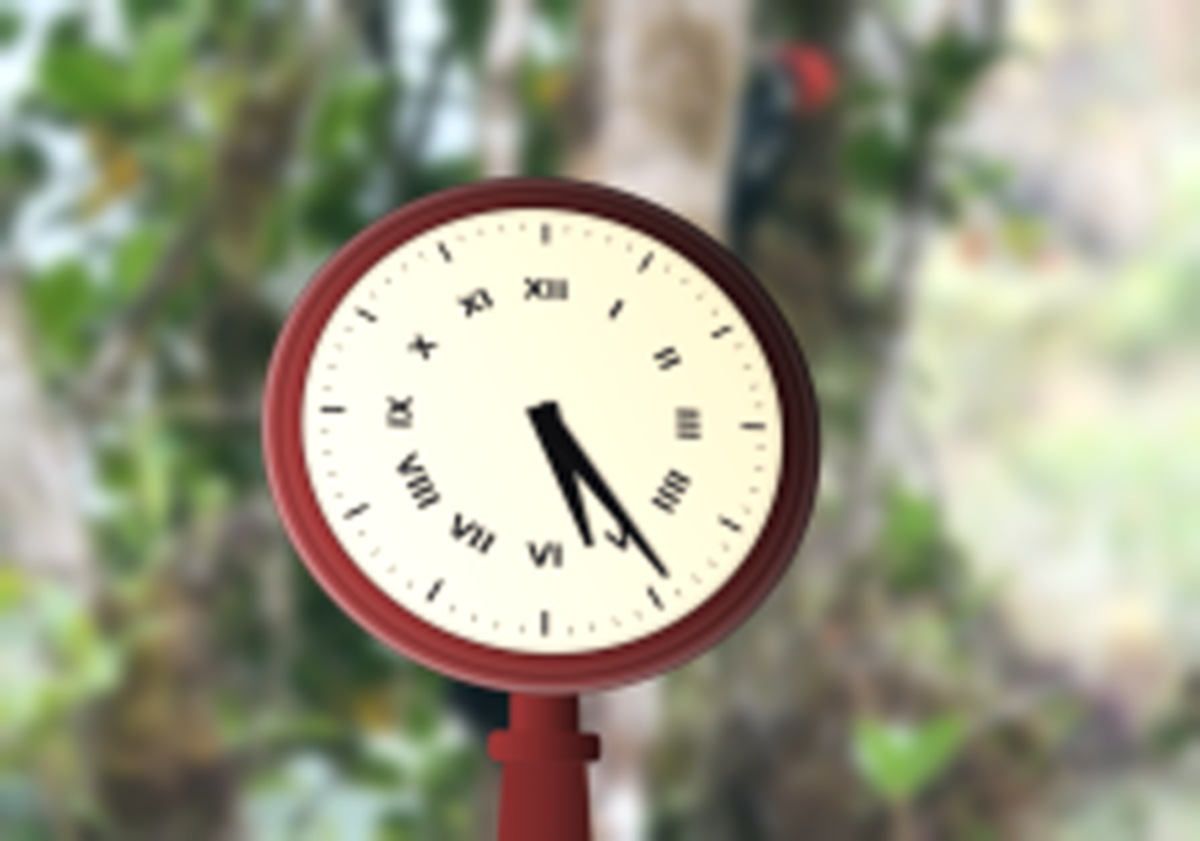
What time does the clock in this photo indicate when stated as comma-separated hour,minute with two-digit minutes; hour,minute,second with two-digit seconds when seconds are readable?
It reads 5,24
